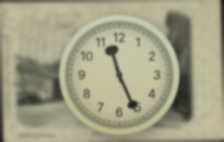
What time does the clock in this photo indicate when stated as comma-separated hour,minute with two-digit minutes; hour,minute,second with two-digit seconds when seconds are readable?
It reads 11,26
